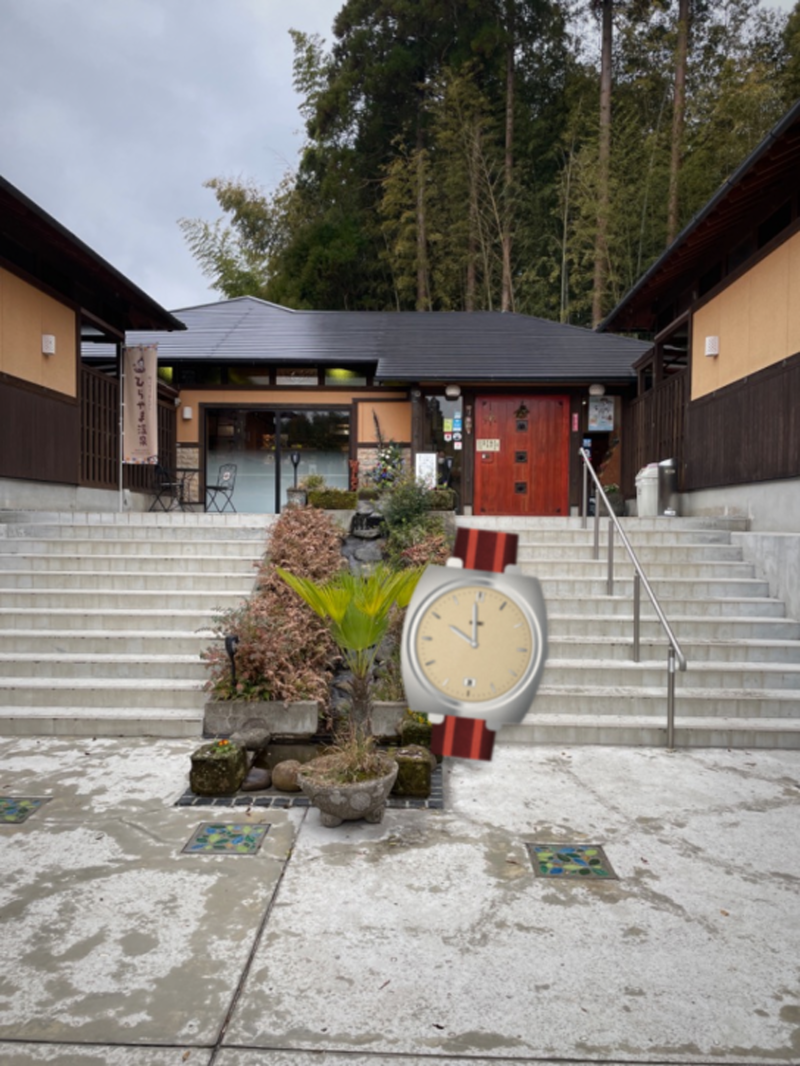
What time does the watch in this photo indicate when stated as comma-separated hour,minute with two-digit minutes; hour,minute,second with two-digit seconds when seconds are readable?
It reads 9,59
